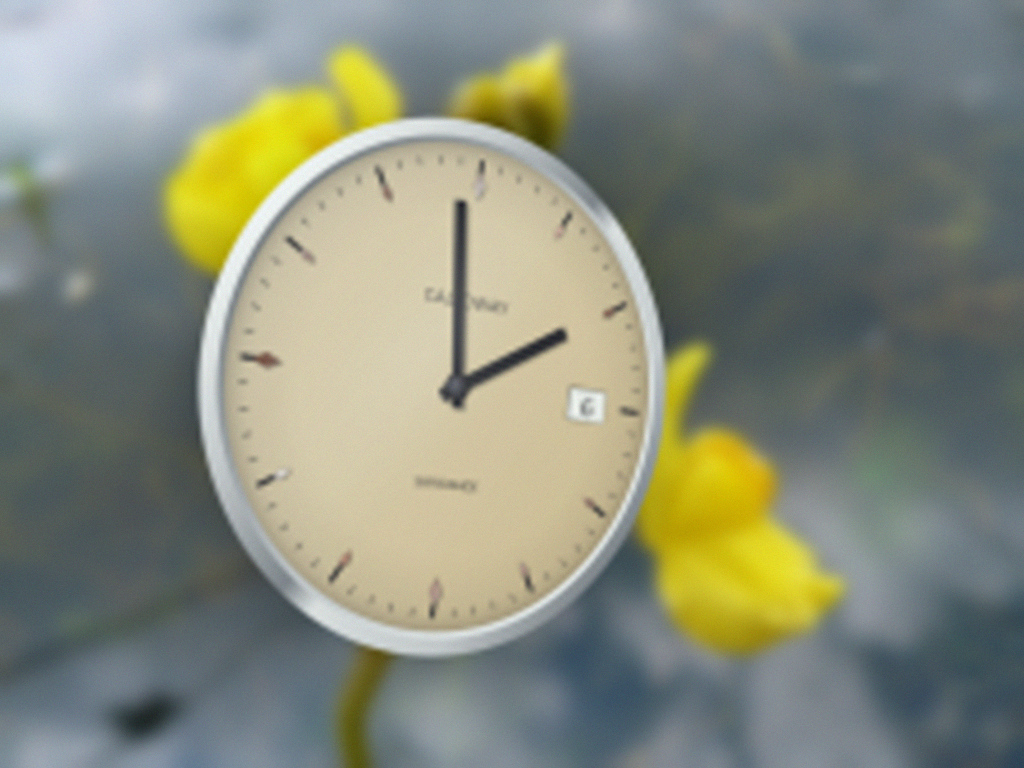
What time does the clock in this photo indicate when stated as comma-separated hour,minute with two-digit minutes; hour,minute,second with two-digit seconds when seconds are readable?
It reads 1,59
